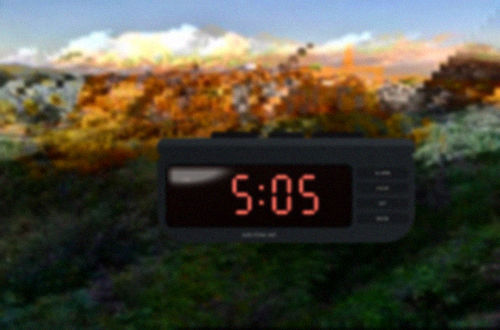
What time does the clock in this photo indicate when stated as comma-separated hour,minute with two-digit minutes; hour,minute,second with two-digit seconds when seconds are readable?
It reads 5,05
